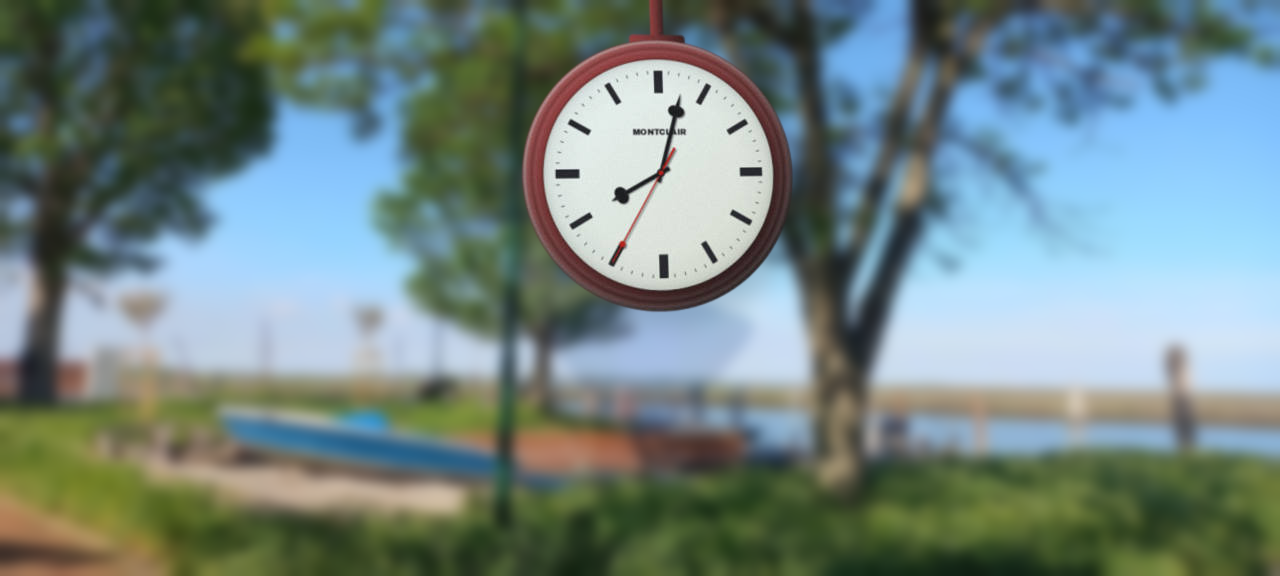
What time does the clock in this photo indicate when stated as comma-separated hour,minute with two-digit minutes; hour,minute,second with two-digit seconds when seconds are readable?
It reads 8,02,35
